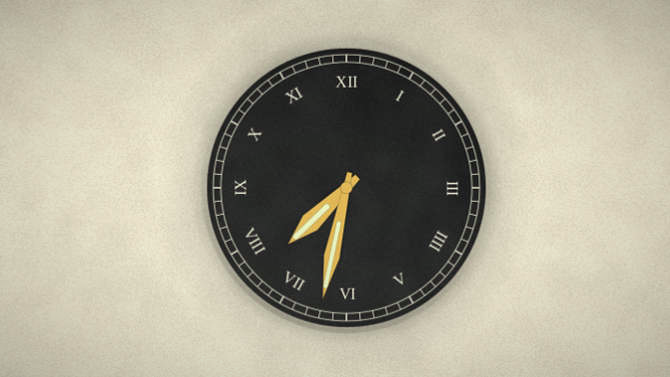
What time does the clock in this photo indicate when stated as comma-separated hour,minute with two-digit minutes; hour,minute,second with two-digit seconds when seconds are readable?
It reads 7,32
